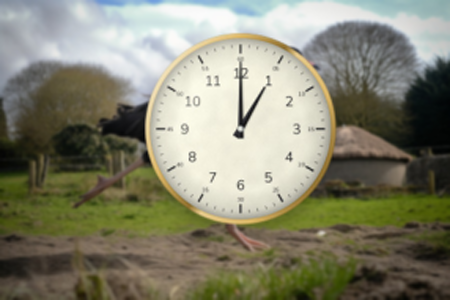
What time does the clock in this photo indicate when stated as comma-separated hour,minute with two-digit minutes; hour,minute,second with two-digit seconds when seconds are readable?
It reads 1,00
